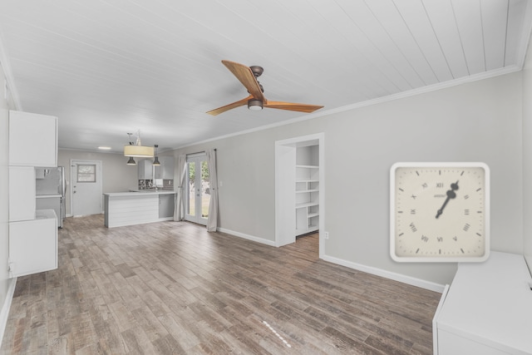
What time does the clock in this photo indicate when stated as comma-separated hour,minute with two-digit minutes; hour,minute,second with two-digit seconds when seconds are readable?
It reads 1,05
